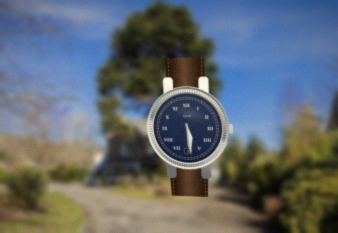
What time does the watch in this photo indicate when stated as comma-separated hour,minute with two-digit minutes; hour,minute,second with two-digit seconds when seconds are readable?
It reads 5,29
